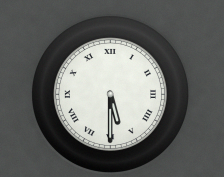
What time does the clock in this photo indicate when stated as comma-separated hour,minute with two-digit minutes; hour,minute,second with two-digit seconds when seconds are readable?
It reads 5,30
